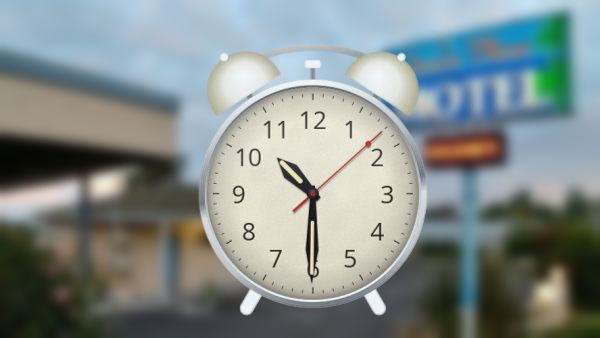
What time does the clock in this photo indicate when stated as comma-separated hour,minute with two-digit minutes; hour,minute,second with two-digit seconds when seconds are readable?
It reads 10,30,08
